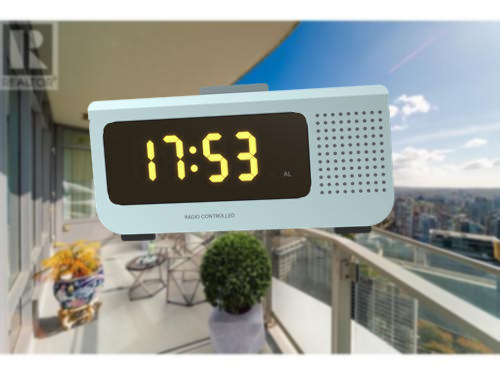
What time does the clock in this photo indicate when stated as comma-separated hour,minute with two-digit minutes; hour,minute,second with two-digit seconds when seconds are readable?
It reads 17,53
